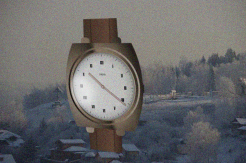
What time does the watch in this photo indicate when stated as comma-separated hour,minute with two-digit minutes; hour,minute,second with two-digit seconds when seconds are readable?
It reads 10,21
